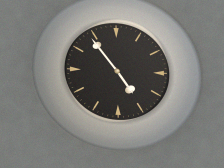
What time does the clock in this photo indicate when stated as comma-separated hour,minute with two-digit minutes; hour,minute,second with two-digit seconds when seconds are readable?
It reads 4,54
